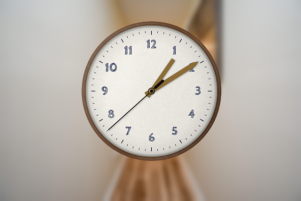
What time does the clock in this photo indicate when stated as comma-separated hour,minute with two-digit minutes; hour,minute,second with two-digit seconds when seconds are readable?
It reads 1,09,38
